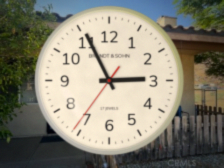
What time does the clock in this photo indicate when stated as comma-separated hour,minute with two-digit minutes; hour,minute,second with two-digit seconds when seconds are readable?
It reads 2,55,36
